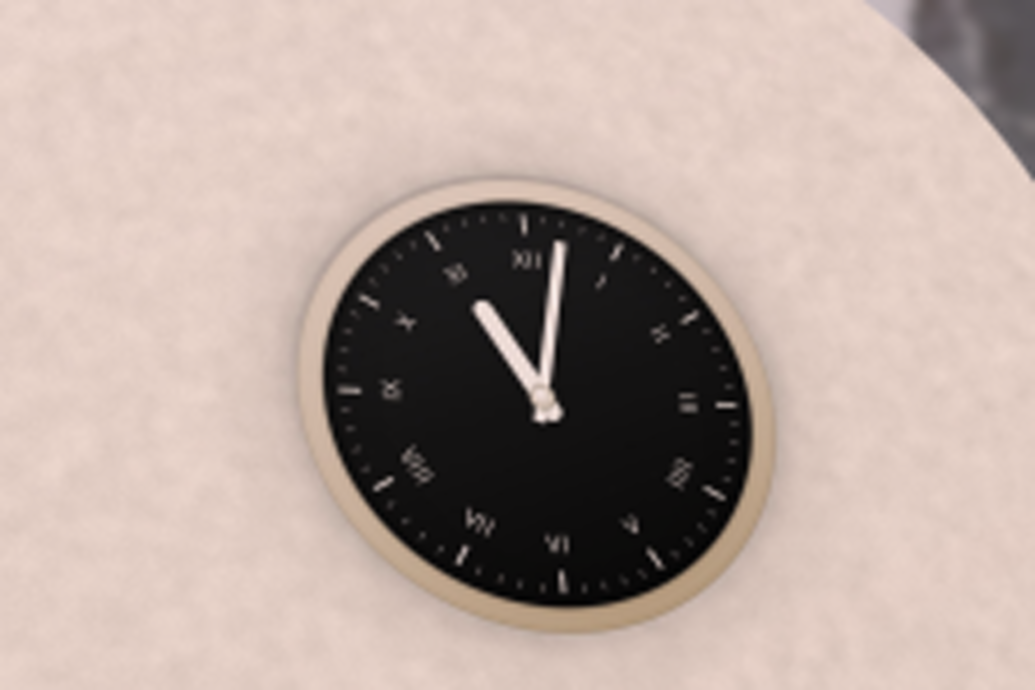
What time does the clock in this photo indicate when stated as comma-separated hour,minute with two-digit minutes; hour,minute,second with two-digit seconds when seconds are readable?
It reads 11,02
